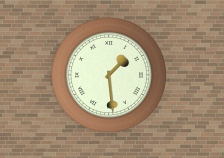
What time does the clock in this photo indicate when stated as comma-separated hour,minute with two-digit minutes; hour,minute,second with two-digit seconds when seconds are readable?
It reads 1,29
